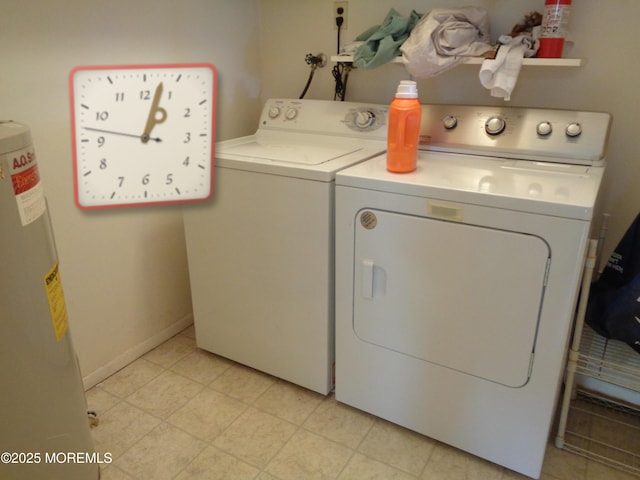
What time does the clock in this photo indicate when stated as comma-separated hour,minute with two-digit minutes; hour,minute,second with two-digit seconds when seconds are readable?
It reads 1,02,47
